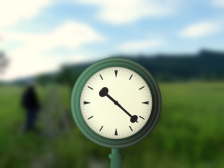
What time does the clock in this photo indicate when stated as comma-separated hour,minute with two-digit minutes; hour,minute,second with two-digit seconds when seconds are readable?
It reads 10,22
